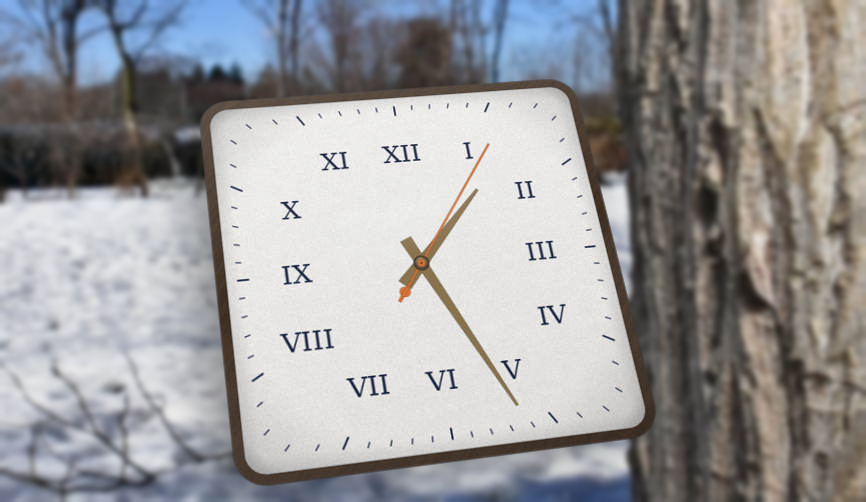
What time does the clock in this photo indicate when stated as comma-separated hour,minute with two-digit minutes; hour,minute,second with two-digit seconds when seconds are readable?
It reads 1,26,06
